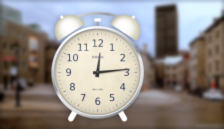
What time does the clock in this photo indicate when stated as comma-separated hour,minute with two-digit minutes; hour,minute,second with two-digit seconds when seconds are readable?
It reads 12,14
